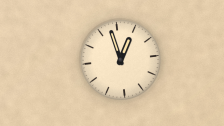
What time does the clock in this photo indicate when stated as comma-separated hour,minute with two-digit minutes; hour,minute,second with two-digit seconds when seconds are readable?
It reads 12,58
